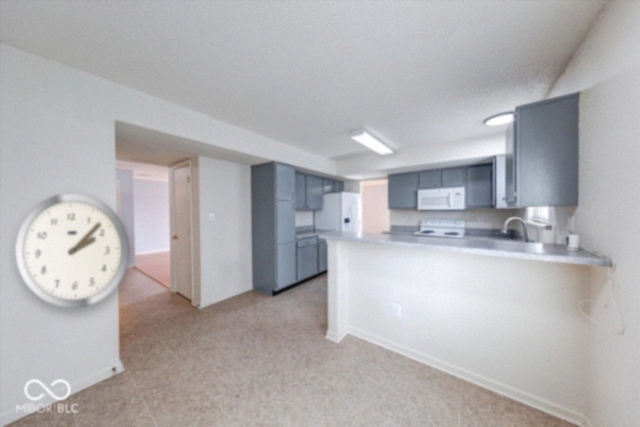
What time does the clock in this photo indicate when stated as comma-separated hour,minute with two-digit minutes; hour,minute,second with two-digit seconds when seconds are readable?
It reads 2,08
